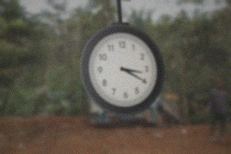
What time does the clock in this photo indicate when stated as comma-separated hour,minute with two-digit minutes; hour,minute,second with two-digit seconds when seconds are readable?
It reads 3,20
